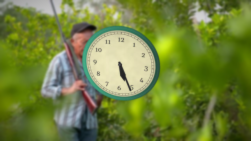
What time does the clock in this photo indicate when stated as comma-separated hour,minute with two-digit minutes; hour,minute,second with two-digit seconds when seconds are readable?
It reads 5,26
